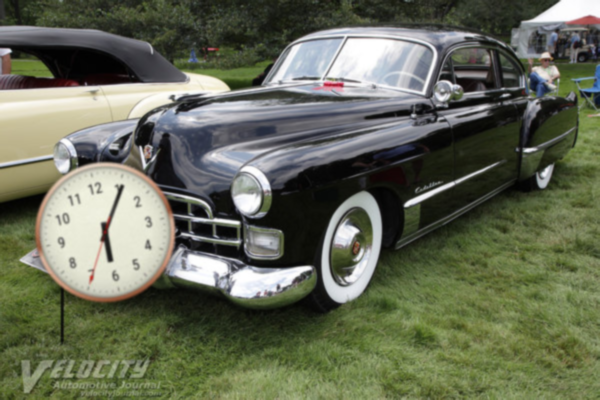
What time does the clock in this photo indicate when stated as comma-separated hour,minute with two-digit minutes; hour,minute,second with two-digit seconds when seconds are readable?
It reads 6,05,35
